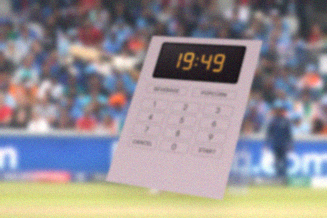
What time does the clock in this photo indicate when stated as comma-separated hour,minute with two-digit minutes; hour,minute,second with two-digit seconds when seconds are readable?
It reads 19,49
